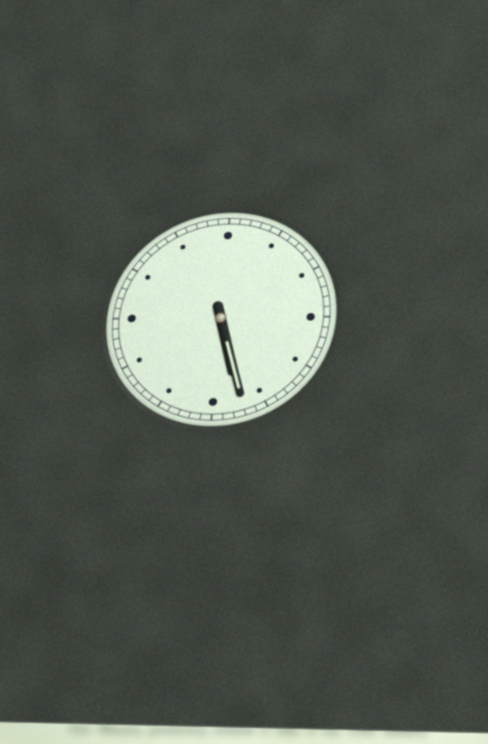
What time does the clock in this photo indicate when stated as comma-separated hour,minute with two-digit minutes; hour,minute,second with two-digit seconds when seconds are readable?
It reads 5,27
